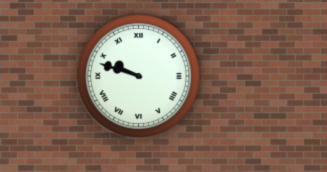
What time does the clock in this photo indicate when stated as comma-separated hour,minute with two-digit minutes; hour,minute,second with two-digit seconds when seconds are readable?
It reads 9,48
